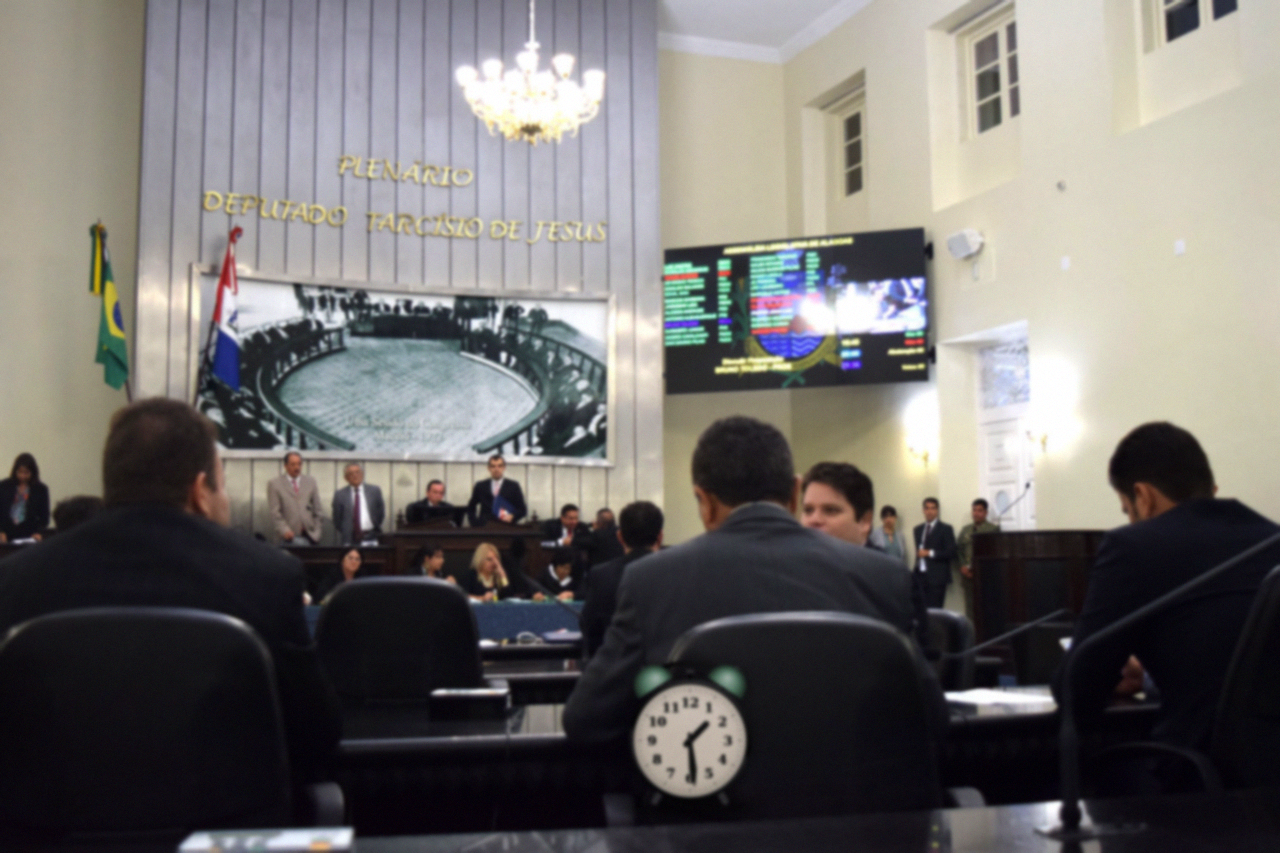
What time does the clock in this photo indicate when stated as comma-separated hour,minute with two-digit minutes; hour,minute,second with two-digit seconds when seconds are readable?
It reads 1,29
